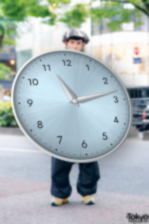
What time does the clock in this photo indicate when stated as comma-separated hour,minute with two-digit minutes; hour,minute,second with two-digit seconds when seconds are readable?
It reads 11,13
